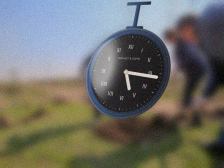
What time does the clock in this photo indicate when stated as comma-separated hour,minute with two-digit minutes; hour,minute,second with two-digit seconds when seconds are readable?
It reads 5,16
